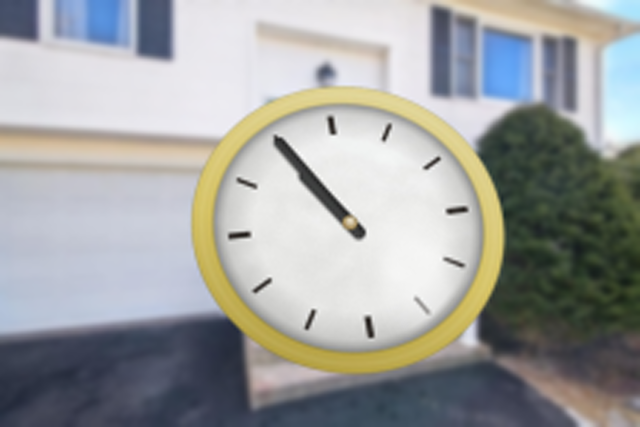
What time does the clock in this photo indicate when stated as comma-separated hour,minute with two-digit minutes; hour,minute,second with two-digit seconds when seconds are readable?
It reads 10,55
